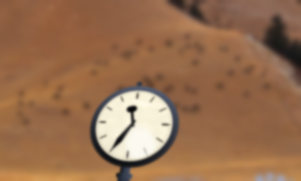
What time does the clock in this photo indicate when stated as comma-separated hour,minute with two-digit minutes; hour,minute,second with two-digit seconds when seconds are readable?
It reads 11,35
